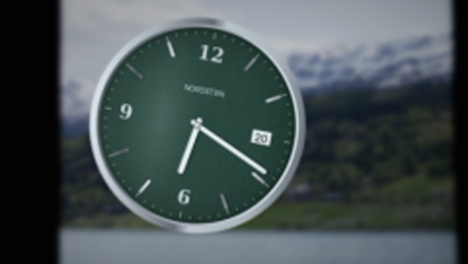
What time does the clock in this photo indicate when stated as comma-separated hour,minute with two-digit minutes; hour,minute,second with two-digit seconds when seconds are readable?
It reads 6,19
